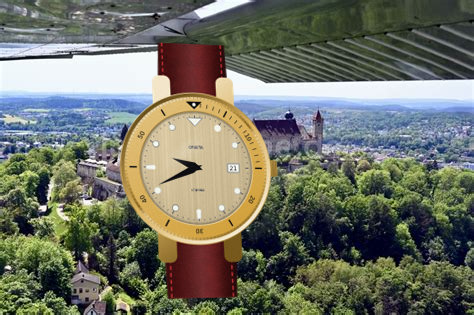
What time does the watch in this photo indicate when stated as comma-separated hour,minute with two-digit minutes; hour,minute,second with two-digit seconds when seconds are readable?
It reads 9,41
